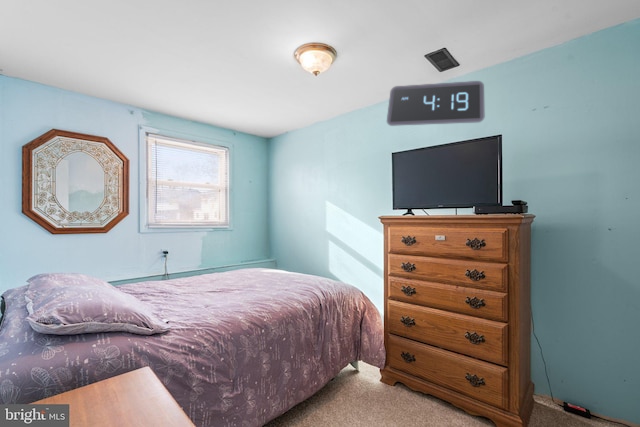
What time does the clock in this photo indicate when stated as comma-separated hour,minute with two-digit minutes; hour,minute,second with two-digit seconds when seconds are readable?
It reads 4,19
